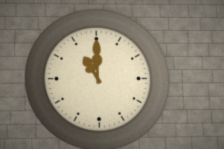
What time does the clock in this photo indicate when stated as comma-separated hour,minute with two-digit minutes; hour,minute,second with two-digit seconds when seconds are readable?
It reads 11,00
